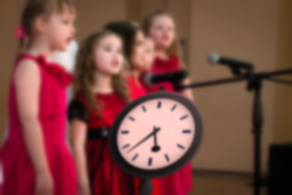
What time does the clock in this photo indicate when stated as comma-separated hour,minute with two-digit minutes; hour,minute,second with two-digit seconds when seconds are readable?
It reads 5,38
